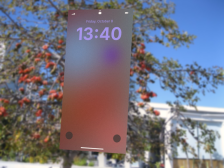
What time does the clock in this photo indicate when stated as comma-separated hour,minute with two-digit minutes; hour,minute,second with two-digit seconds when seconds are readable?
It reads 13,40
